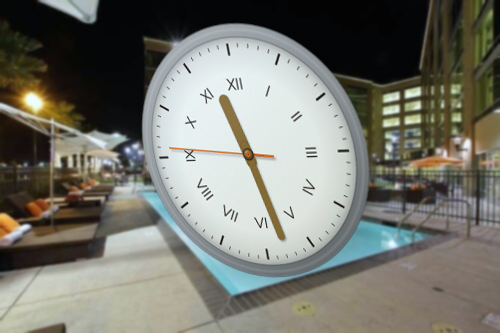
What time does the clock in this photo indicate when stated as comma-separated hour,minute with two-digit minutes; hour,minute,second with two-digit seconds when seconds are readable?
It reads 11,27,46
